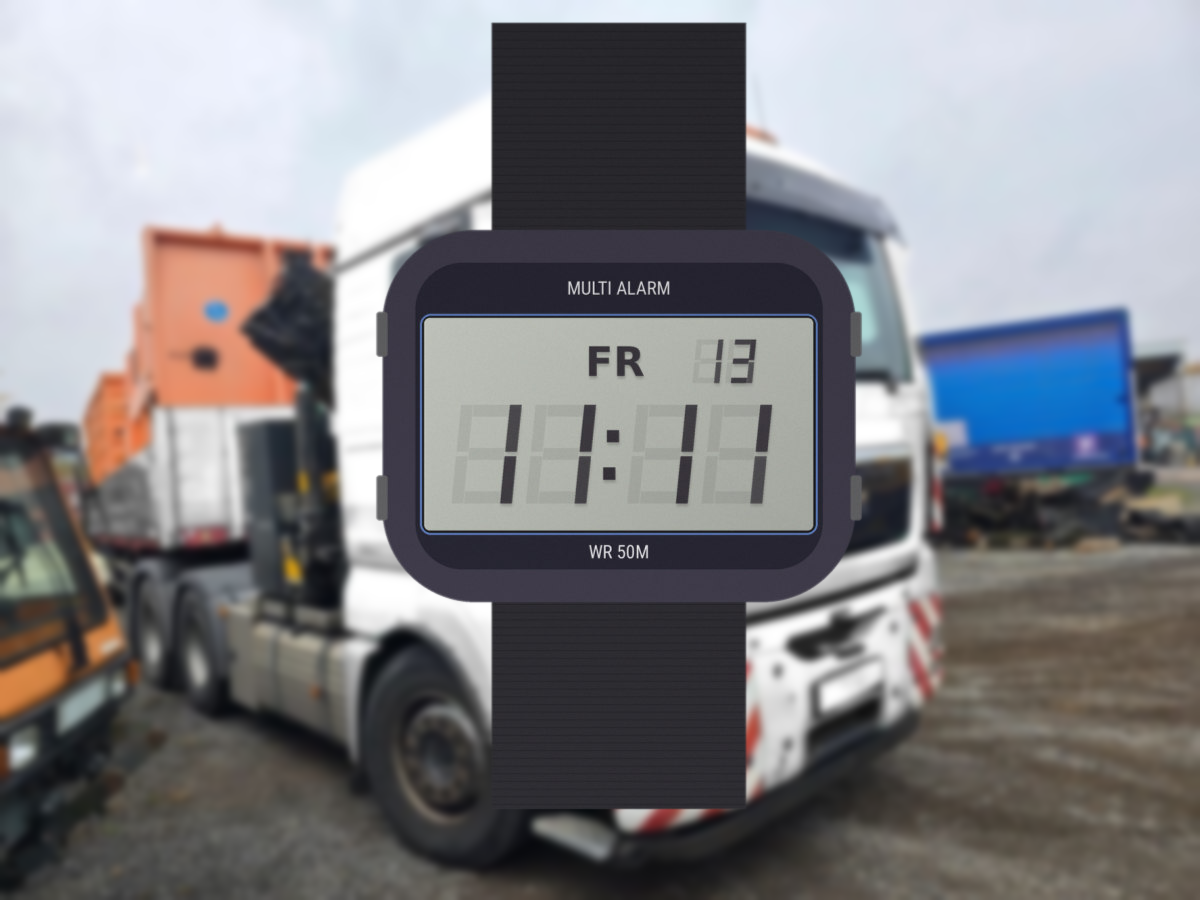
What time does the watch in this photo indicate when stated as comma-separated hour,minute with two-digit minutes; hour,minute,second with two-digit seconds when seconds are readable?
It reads 11,11
